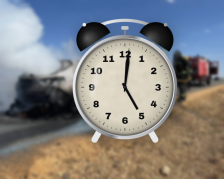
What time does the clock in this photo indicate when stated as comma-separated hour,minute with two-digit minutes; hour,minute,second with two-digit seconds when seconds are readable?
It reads 5,01
